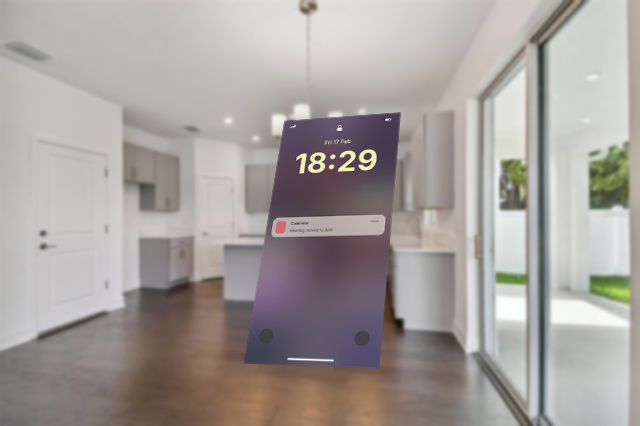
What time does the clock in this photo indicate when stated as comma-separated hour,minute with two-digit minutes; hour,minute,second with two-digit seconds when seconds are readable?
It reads 18,29
